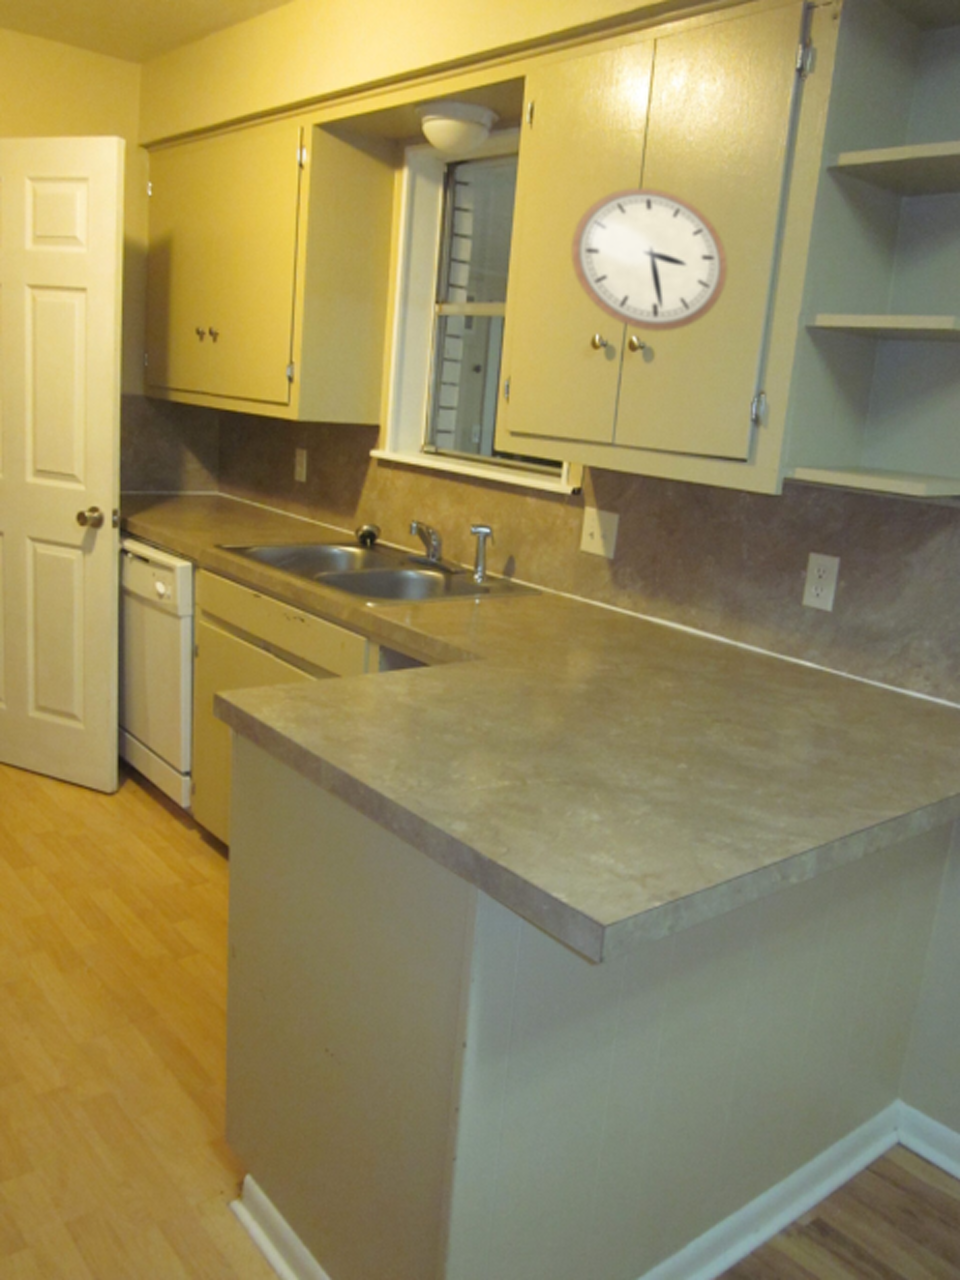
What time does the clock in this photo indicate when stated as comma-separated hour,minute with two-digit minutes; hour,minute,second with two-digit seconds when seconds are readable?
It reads 3,29
